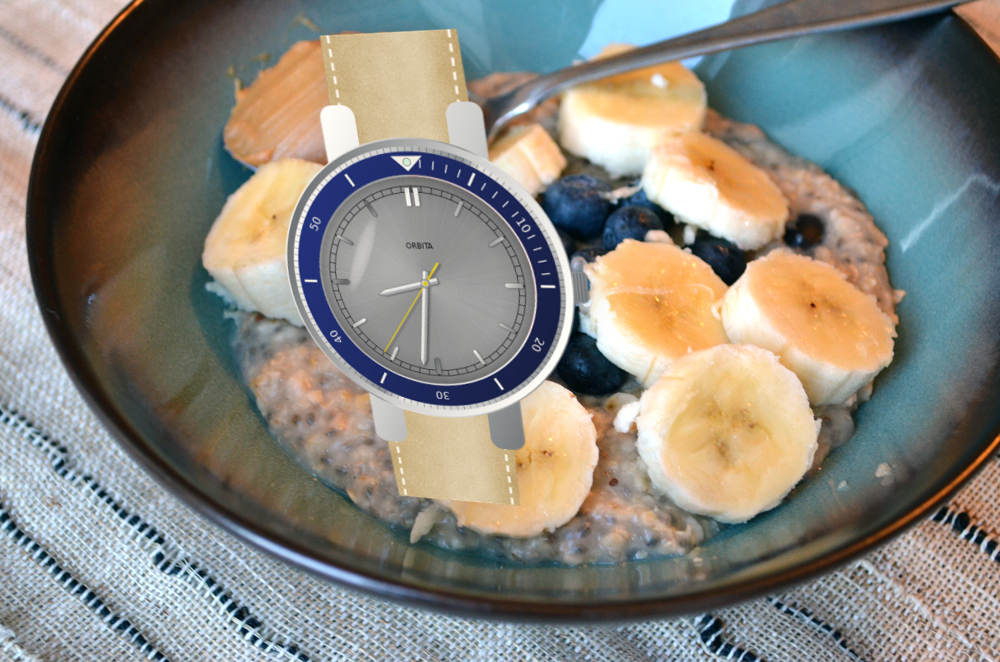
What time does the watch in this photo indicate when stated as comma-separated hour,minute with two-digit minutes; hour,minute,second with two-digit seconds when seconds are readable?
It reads 8,31,36
